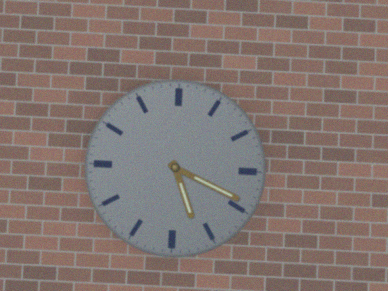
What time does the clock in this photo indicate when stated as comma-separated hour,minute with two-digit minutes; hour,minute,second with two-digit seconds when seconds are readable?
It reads 5,19
